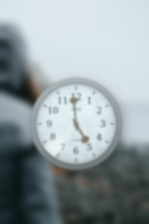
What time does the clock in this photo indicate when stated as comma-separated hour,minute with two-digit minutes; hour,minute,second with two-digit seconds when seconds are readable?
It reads 4,59
